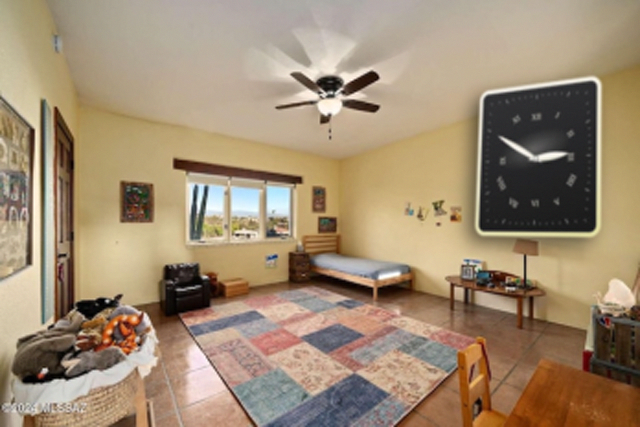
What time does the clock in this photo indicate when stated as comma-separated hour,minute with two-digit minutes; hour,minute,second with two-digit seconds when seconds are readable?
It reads 2,50
